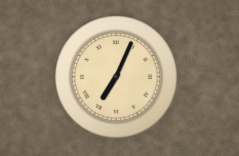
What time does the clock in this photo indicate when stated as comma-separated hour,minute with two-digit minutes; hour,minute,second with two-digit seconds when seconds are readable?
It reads 7,04
